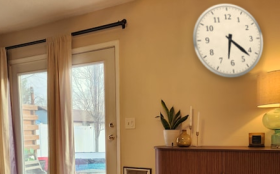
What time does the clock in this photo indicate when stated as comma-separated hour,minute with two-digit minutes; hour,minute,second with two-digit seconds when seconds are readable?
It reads 6,22
